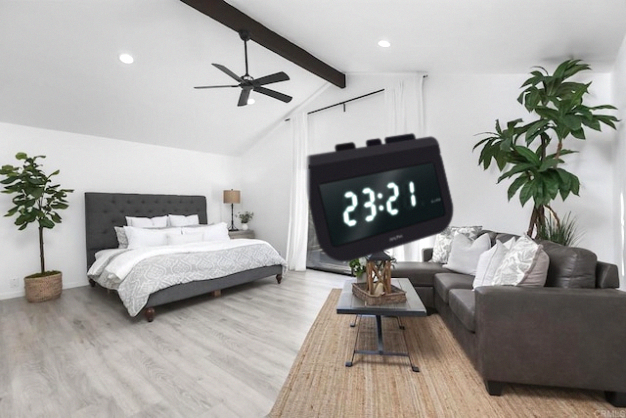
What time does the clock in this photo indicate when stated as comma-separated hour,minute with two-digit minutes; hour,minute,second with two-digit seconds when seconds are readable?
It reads 23,21
